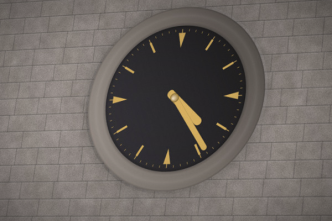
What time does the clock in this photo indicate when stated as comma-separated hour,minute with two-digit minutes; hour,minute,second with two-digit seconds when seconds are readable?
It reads 4,24
